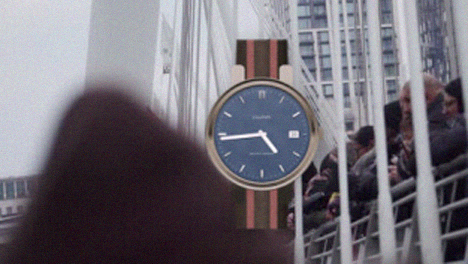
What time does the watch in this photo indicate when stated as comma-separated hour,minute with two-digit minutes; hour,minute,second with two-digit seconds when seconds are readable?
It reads 4,44
